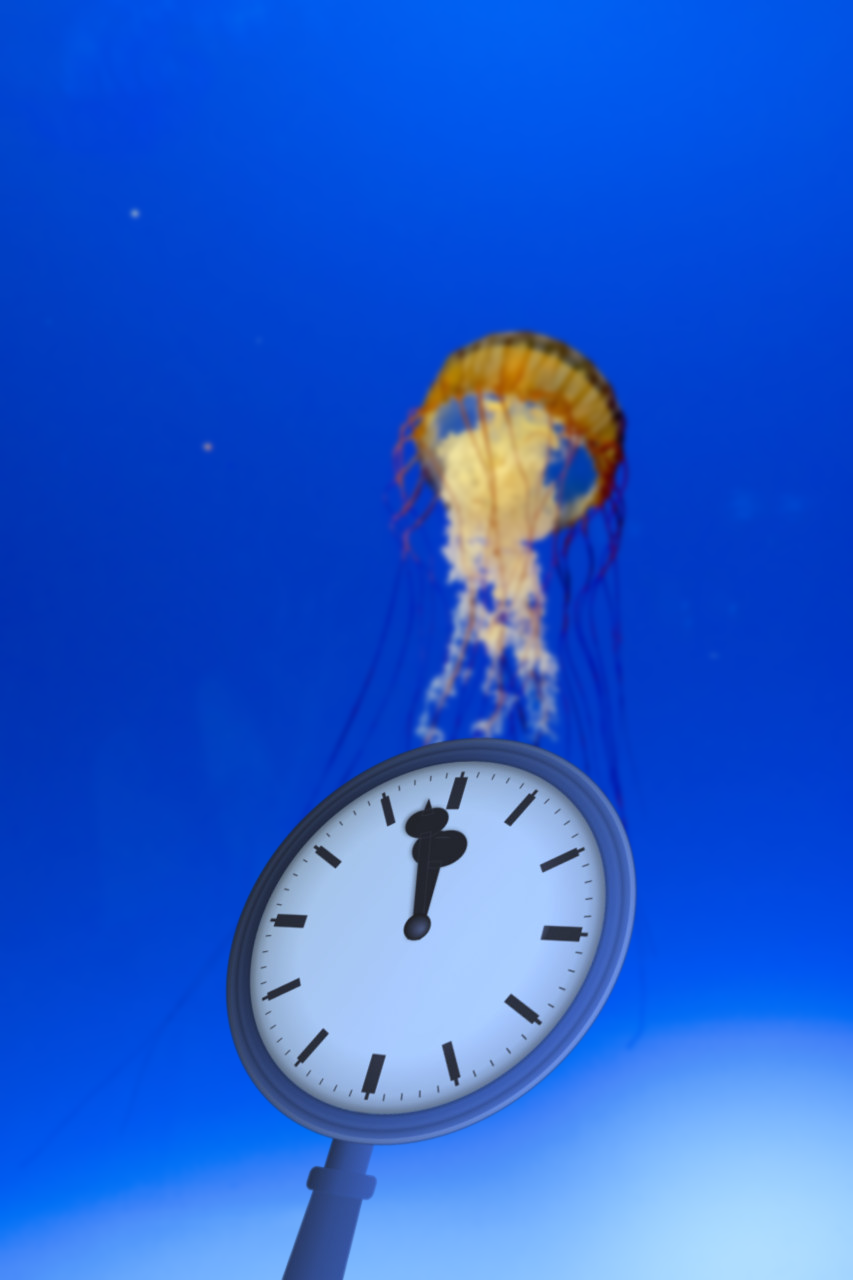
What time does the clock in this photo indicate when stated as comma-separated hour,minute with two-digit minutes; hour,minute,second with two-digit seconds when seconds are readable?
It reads 11,58
